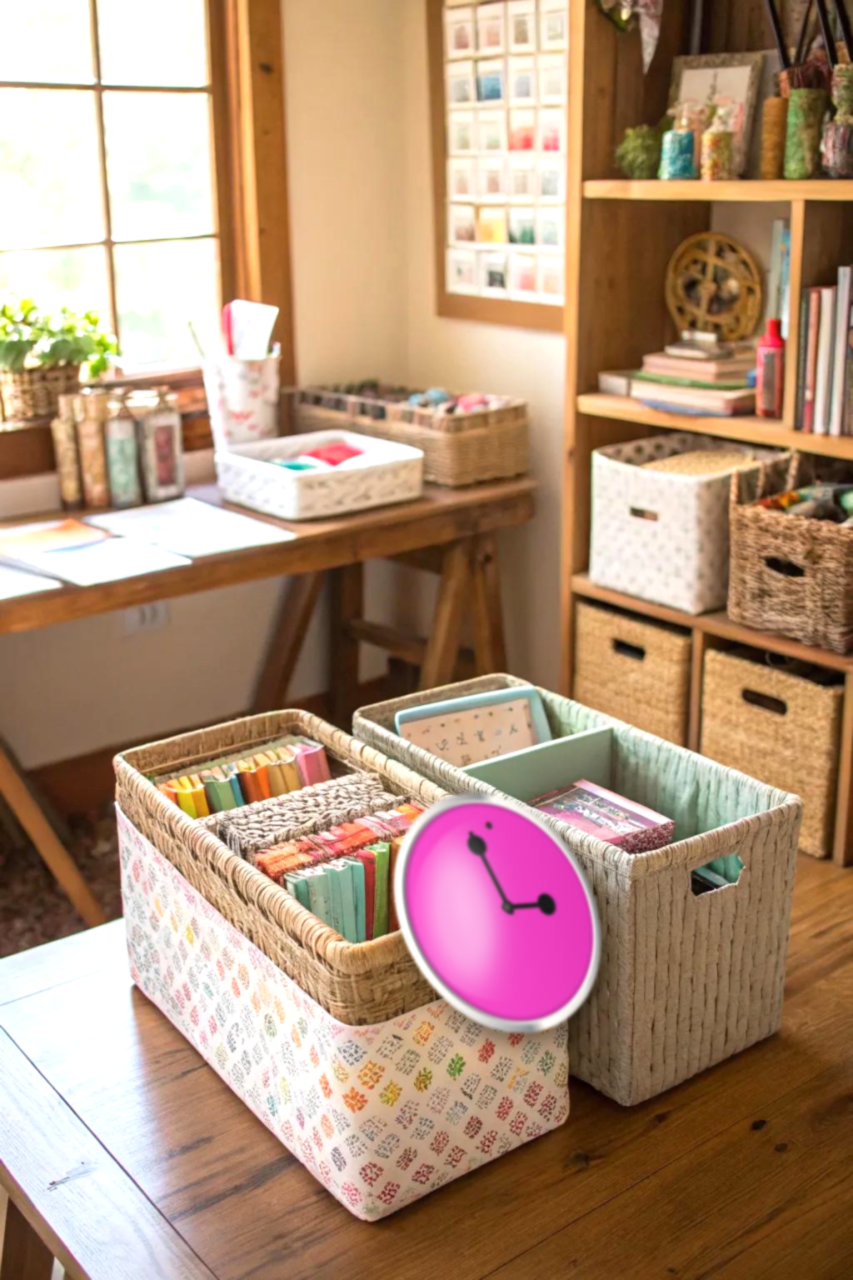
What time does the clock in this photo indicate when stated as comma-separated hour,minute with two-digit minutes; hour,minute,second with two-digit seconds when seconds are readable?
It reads 2,57
